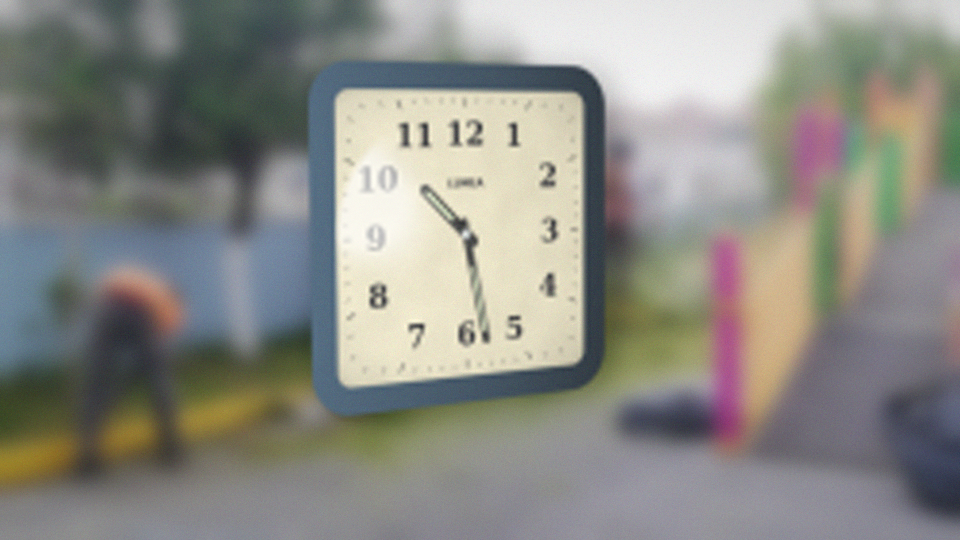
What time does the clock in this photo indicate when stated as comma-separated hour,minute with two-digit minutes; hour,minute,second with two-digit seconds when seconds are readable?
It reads 10,28
